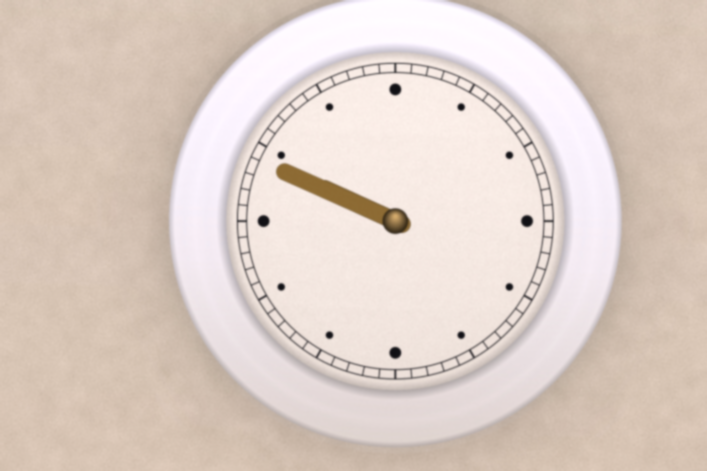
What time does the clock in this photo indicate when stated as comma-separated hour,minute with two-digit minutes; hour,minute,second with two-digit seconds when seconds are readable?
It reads 9,49
